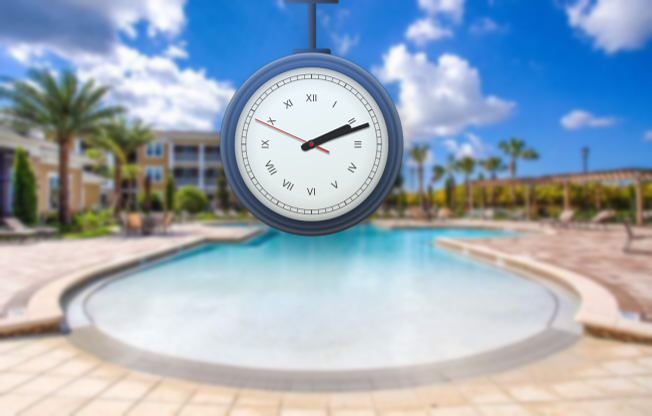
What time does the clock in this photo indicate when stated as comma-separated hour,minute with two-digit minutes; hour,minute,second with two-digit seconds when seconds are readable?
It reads 2,11,49
